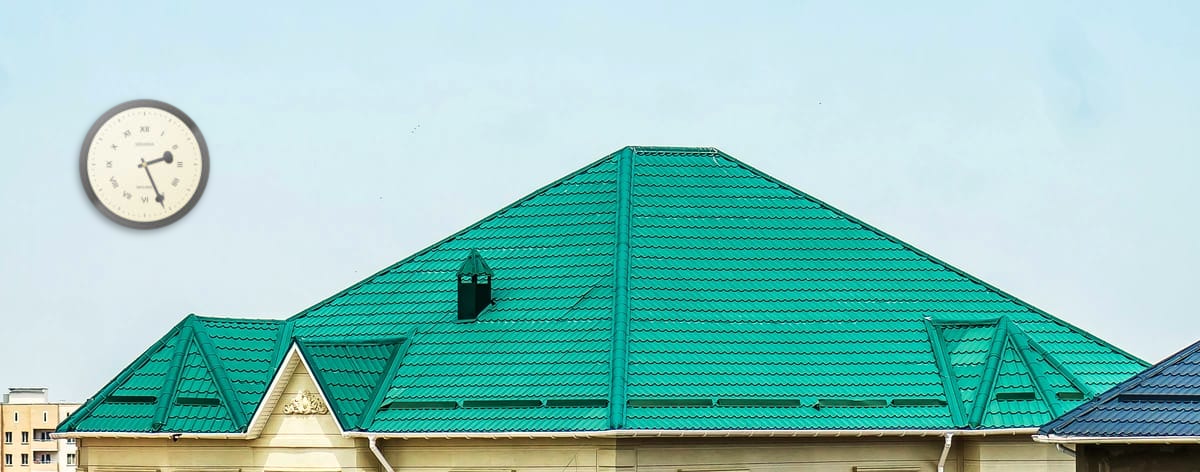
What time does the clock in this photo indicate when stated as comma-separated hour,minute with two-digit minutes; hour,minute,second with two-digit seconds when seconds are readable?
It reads 2,26
